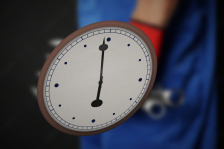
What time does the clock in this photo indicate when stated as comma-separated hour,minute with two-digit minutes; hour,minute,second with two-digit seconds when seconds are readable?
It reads 5,59
